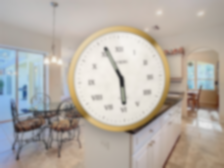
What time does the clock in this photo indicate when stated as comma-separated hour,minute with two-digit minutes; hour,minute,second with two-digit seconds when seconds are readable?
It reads 5,56
